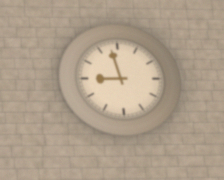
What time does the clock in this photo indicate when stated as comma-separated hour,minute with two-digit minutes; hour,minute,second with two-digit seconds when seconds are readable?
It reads 8,58
